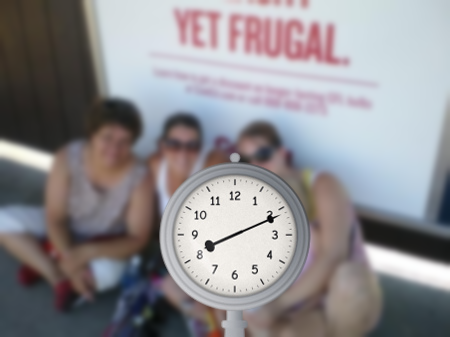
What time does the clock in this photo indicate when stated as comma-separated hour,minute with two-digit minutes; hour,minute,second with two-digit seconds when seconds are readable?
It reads 8,11
